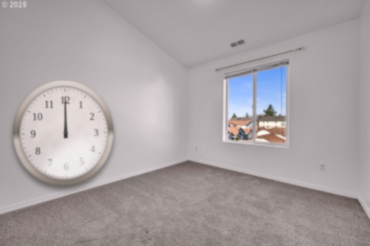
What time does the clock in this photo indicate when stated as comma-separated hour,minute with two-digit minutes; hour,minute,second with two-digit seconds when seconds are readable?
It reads 12,00
